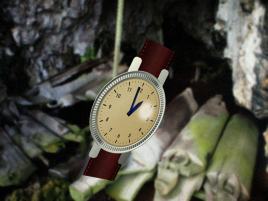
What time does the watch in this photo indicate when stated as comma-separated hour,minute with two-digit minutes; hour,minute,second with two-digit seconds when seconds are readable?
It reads 12,59
